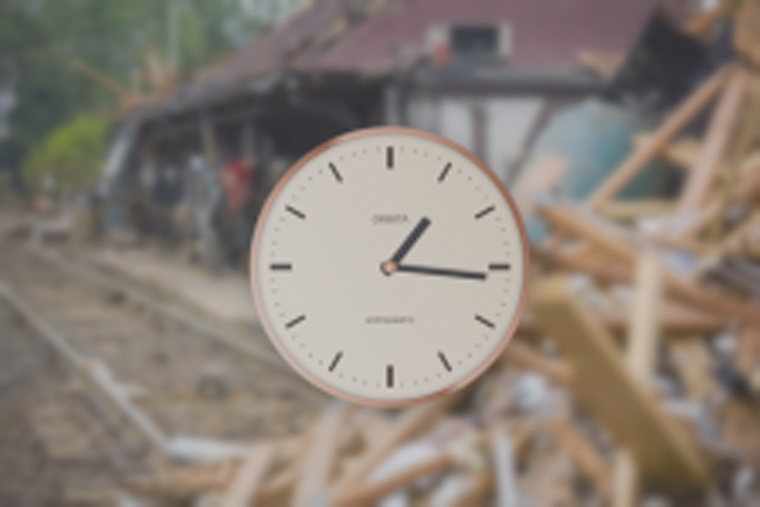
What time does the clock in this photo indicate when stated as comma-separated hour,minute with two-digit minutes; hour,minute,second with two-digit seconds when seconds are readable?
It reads 1,16
